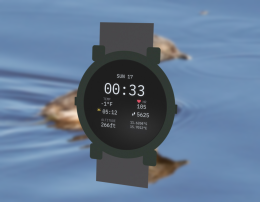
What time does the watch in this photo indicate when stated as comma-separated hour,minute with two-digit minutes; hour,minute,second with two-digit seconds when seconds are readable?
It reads 0,33
